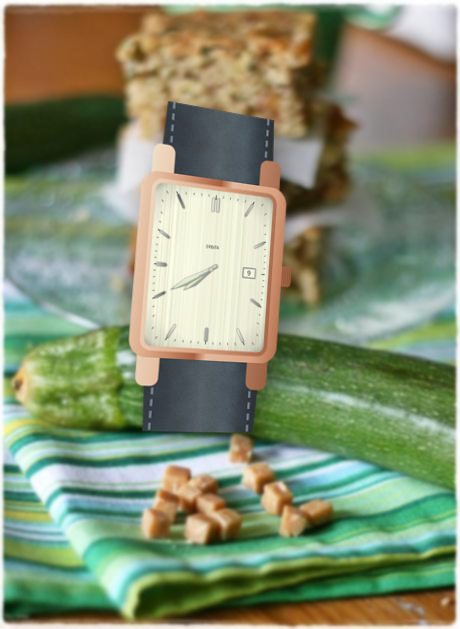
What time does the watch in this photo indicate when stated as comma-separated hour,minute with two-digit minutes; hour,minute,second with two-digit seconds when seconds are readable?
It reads 7,40
